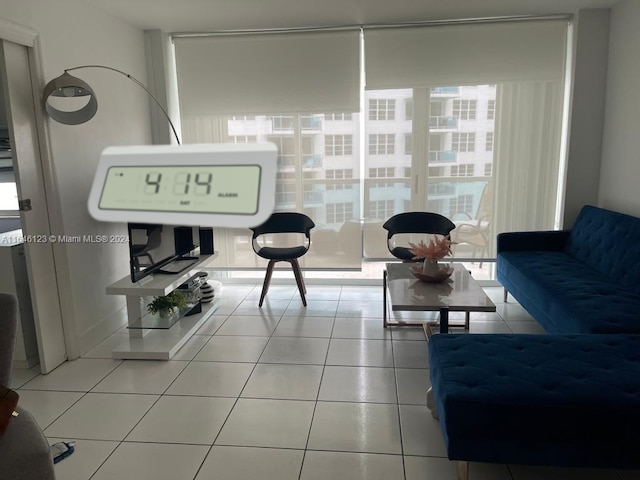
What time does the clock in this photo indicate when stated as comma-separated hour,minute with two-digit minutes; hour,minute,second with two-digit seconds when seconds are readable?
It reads 4,14
